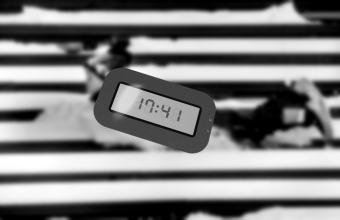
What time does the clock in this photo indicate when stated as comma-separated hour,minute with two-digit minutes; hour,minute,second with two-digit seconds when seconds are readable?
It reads 17,41
